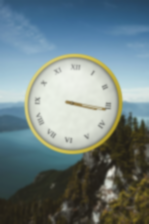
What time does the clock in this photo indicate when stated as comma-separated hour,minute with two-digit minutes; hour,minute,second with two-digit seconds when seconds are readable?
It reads 3,16
